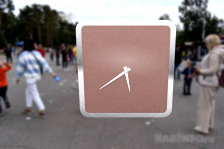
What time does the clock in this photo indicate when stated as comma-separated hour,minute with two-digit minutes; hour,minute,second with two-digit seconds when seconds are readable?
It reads 5,39
